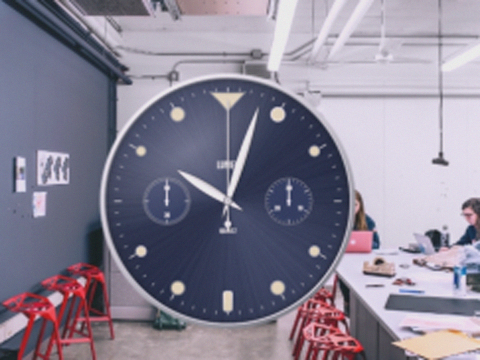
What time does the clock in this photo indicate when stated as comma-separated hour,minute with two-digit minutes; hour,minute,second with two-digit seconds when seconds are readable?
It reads 10,03
